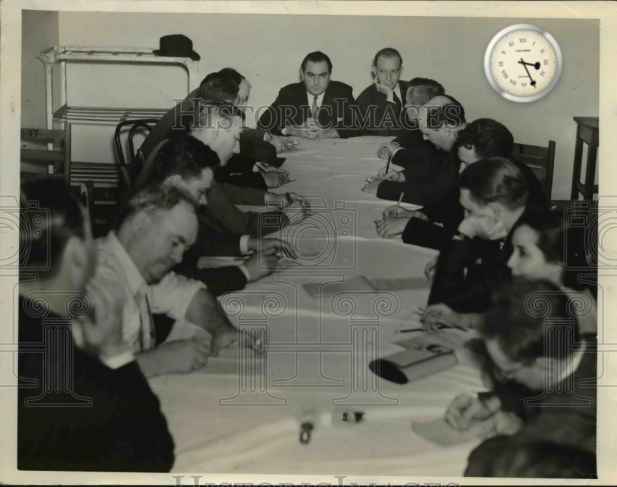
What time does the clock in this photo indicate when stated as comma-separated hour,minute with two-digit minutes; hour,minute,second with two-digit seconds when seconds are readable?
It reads 3,26
